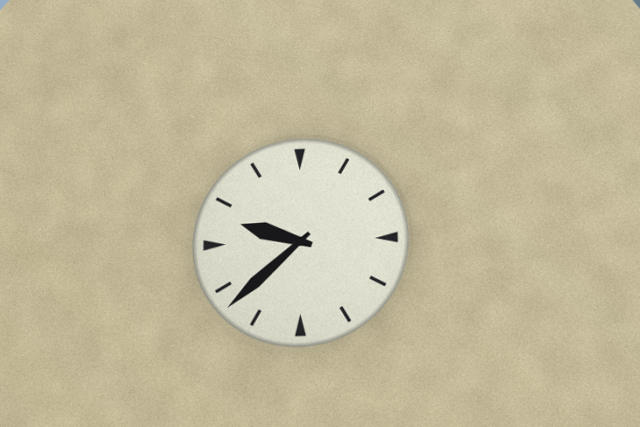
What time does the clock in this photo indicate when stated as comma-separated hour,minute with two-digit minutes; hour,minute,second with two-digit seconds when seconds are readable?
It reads 9,38
